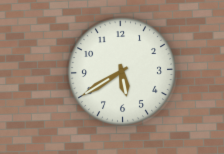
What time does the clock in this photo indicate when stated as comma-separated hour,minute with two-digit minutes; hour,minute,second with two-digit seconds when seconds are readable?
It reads 5,40
